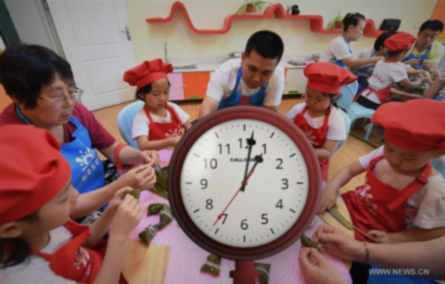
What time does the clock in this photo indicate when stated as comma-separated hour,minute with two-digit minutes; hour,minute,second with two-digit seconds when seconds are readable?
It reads 1,01,36
